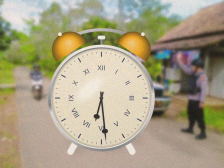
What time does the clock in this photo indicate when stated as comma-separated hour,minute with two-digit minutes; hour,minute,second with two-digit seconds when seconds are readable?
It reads 6,29
